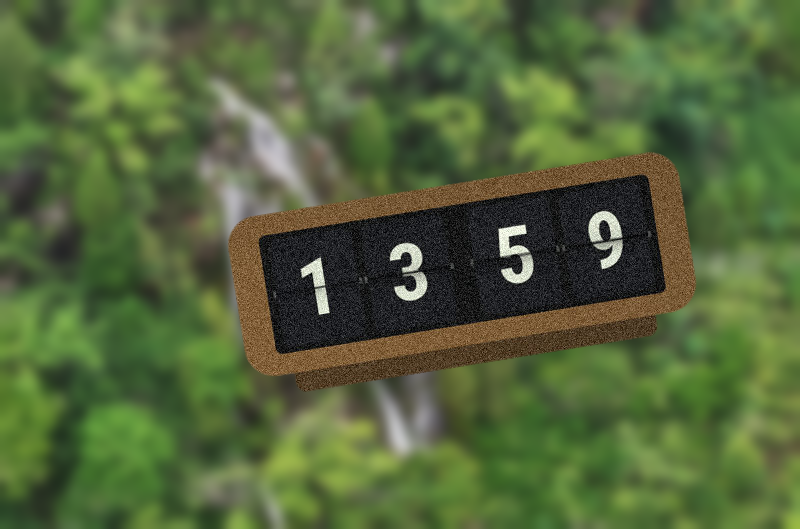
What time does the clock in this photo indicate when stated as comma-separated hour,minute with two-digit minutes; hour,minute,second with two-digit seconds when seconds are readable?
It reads 13,59
